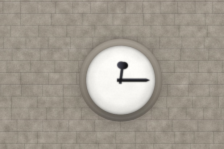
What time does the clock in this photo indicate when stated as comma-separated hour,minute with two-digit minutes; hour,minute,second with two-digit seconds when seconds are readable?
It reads 12,15
